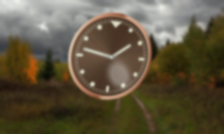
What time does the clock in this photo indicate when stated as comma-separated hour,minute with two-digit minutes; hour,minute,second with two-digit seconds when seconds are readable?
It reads 1,47
